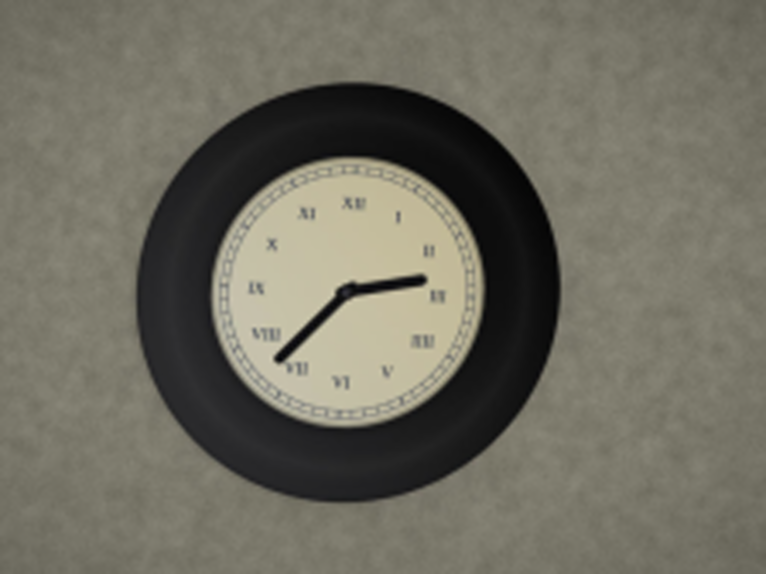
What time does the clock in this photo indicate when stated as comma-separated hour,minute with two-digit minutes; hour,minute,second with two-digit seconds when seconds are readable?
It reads 2,37
